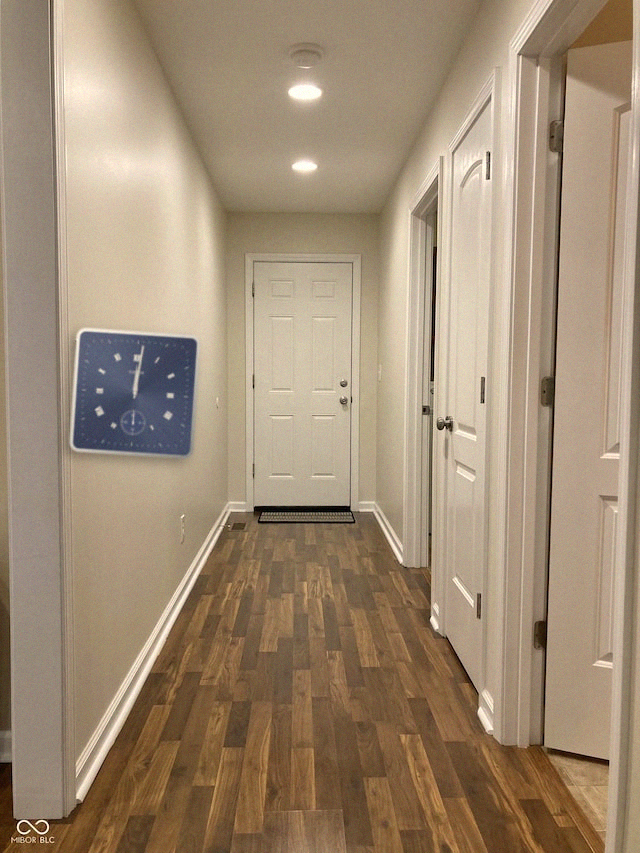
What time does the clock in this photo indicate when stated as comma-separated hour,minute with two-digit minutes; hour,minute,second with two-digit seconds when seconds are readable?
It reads 12,01
